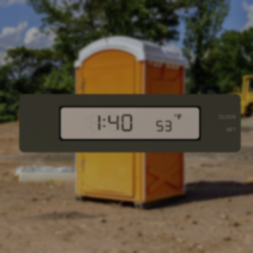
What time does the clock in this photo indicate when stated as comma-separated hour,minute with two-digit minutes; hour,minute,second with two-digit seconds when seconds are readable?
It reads 1,40
